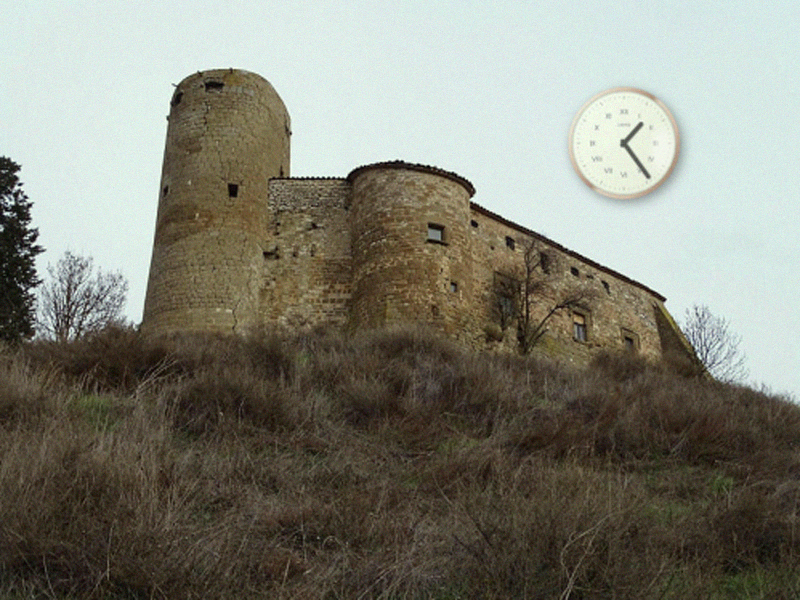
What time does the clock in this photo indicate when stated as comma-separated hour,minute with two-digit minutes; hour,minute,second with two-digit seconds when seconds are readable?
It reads 1,24
